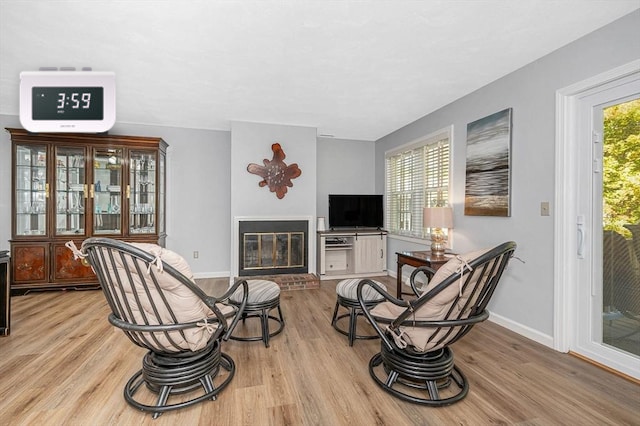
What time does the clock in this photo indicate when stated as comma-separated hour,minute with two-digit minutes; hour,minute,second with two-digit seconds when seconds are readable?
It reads 3,59
